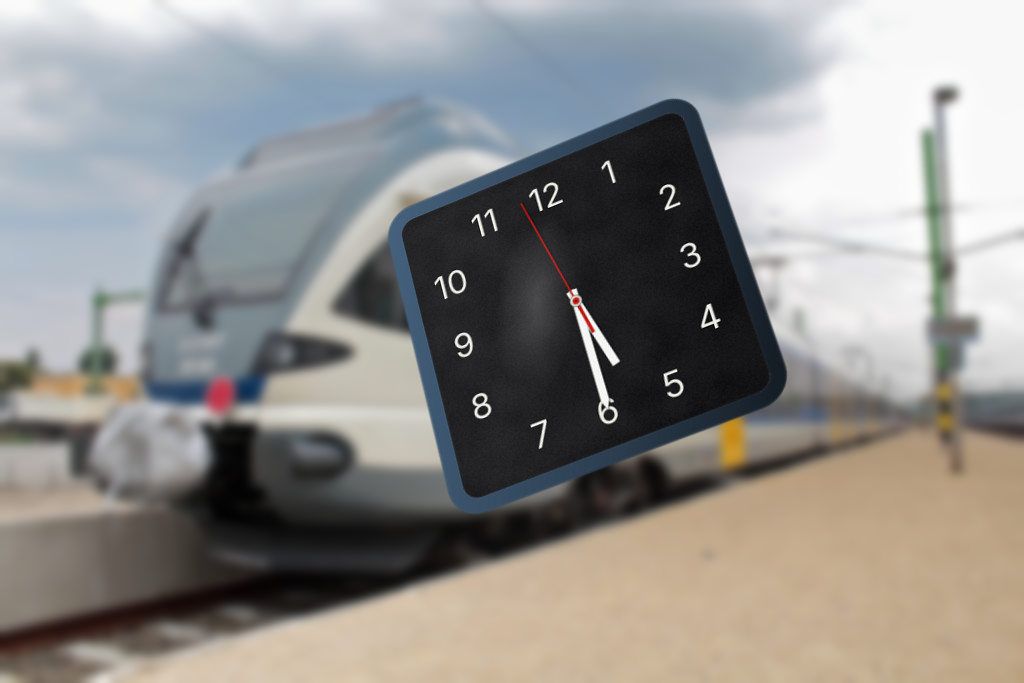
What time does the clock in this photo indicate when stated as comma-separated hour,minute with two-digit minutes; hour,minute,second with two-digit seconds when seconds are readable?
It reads 5,29,58
